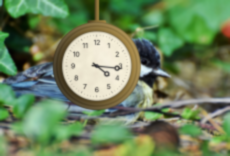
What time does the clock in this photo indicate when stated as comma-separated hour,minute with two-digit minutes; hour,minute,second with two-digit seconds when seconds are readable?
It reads 4,16
